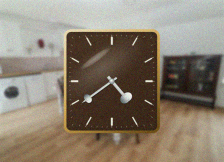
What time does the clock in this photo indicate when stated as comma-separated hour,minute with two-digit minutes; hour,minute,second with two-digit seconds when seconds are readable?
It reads 4,39
